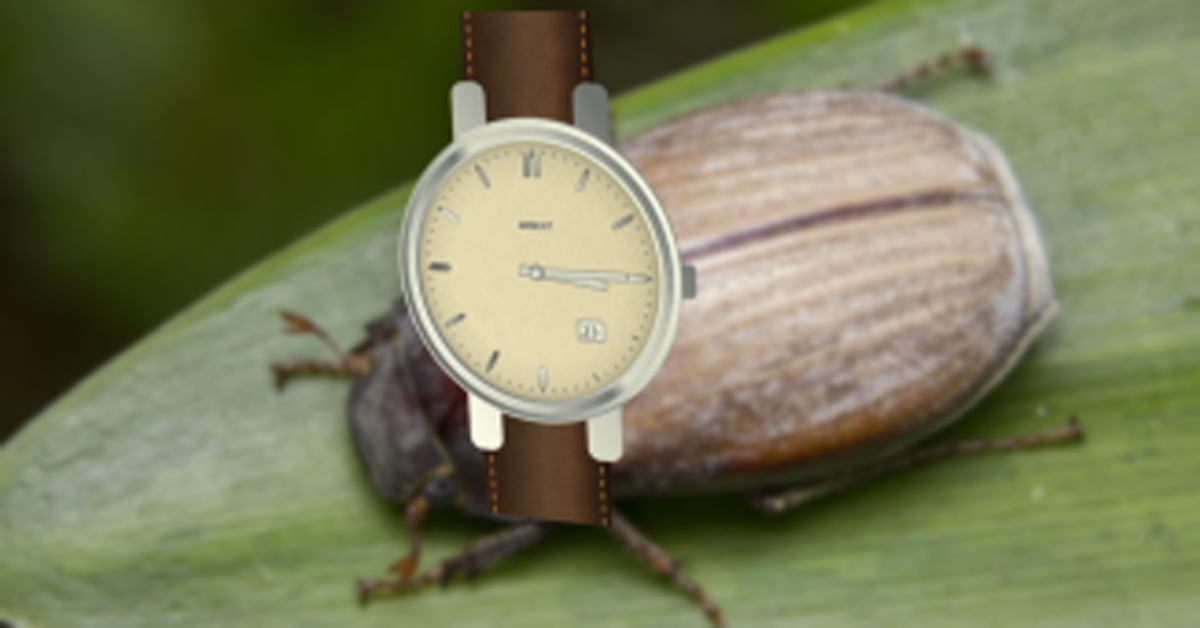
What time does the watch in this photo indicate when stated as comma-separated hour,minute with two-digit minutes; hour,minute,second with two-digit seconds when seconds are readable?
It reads 3,15
